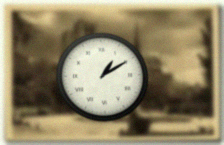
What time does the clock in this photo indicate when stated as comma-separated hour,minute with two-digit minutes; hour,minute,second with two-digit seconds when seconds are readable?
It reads 1,10
